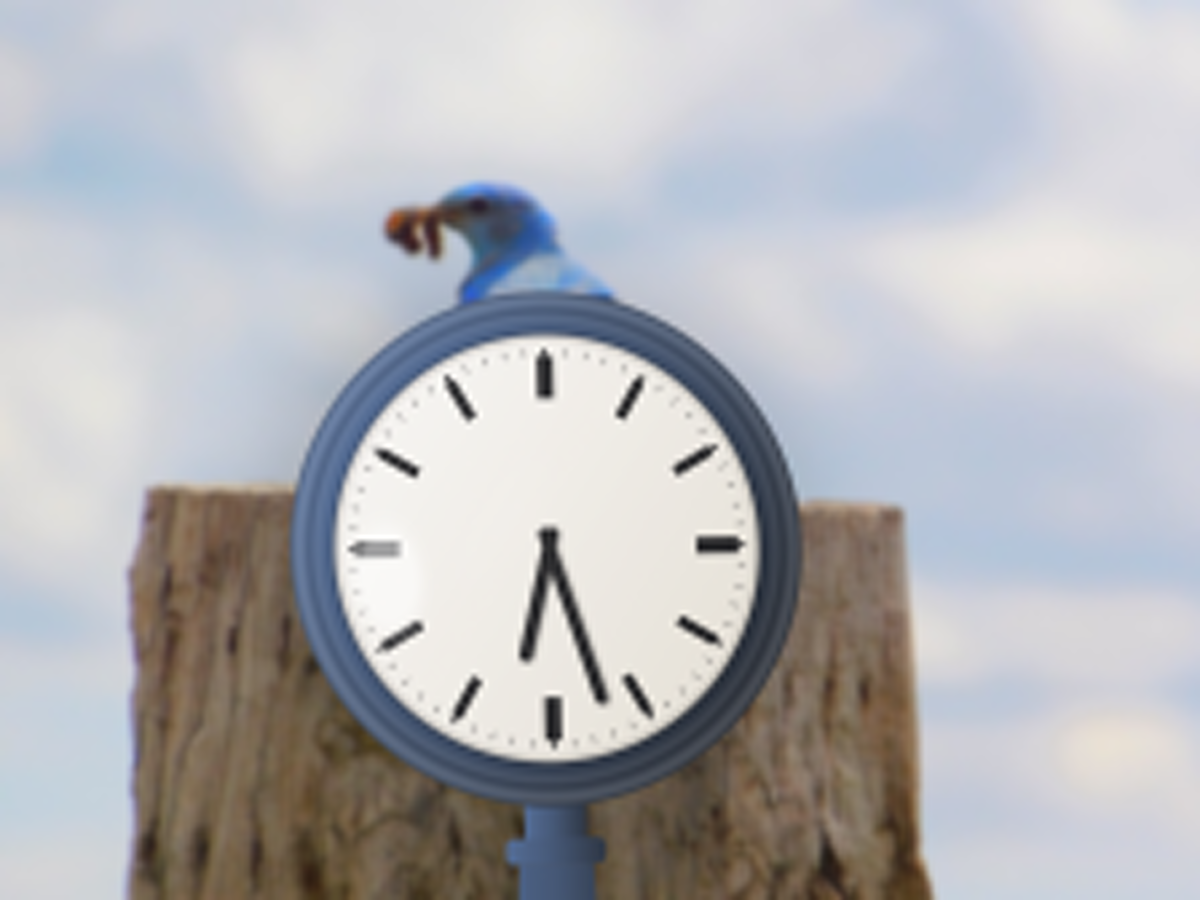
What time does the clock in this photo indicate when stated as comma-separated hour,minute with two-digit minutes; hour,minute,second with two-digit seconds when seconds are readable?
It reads 6,27
